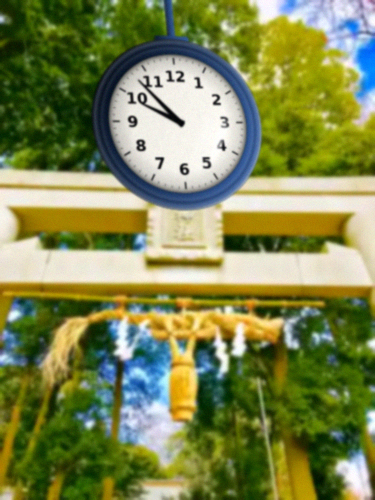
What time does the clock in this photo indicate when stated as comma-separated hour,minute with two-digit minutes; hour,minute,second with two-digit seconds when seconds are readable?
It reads 9,53
